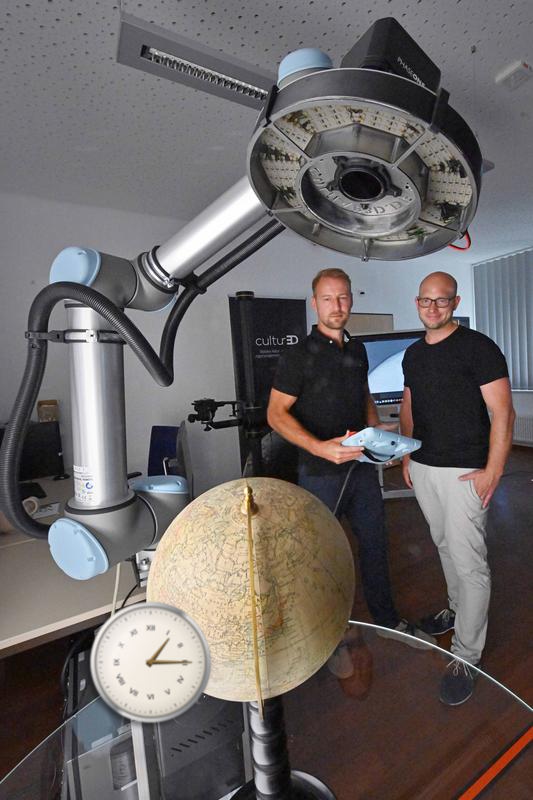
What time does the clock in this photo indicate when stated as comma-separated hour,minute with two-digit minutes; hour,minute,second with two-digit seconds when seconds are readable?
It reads 1,15
